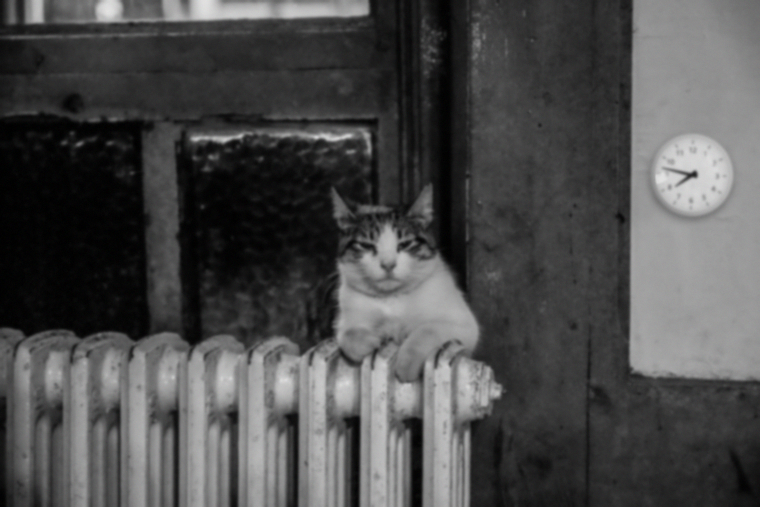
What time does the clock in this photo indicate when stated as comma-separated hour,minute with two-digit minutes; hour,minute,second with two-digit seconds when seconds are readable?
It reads 7,47
